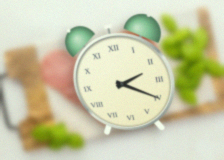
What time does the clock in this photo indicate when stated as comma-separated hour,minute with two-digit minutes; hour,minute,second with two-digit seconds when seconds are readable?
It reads 2,20
